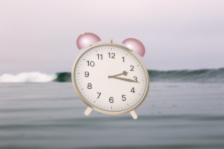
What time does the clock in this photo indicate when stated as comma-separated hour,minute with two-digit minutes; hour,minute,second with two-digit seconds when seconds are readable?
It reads 2,16
